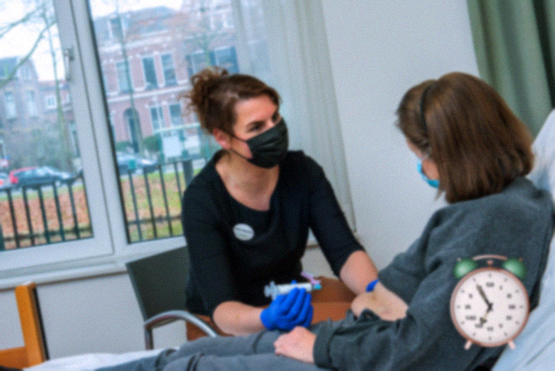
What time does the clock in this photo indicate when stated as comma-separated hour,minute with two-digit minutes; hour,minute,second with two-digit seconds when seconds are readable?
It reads 6,55
